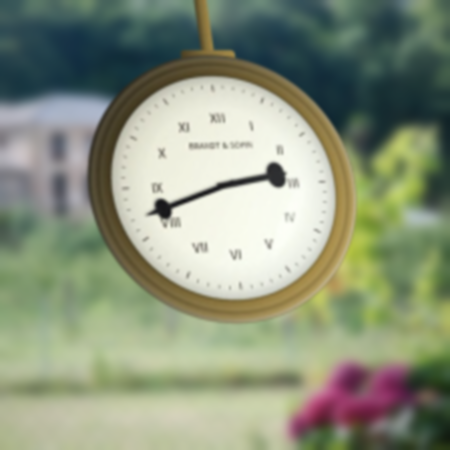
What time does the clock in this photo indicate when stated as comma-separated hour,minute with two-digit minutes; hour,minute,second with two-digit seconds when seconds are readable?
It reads 2,42
